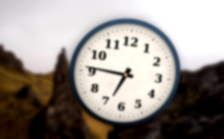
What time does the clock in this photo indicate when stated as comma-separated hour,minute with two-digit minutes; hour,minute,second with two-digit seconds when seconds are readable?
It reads 6,46
